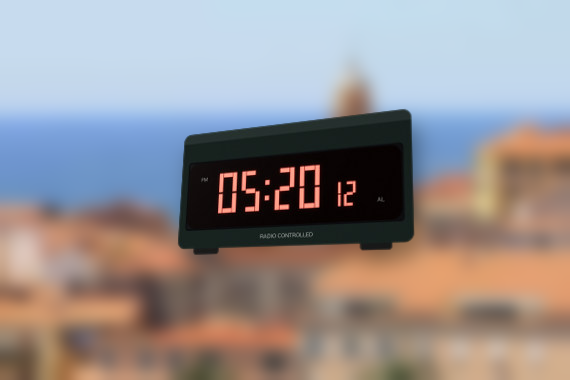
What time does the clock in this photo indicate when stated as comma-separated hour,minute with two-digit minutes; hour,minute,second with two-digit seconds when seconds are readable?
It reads 5,20,12
